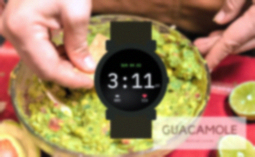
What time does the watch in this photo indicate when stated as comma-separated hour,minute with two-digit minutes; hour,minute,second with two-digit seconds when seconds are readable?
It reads 3,11
